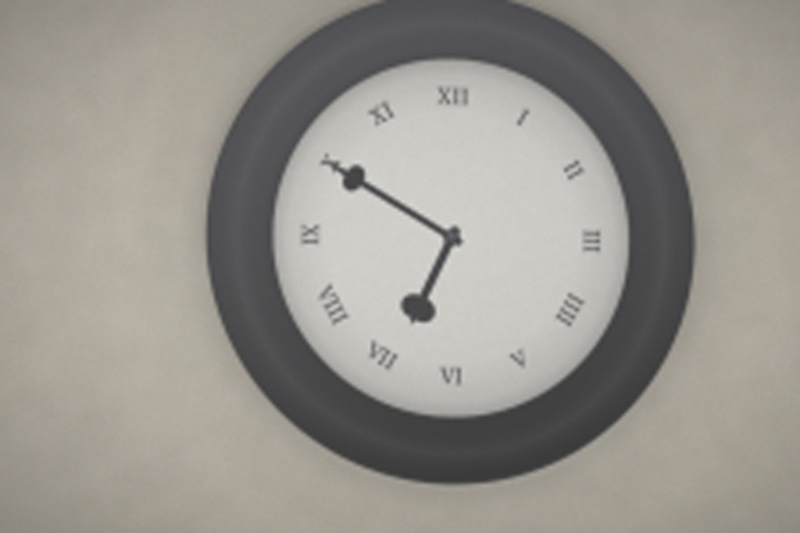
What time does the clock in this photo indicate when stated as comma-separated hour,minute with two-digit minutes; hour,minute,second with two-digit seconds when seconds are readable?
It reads 6,50
